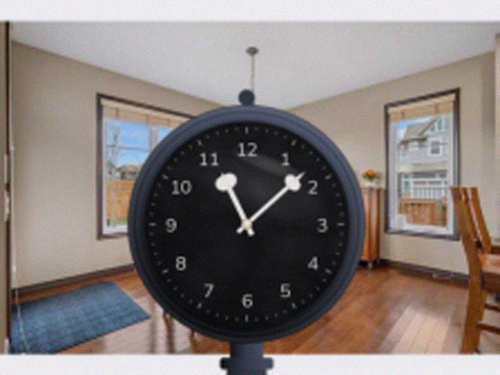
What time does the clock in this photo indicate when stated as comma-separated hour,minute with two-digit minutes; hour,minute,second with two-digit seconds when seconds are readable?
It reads 11,08
